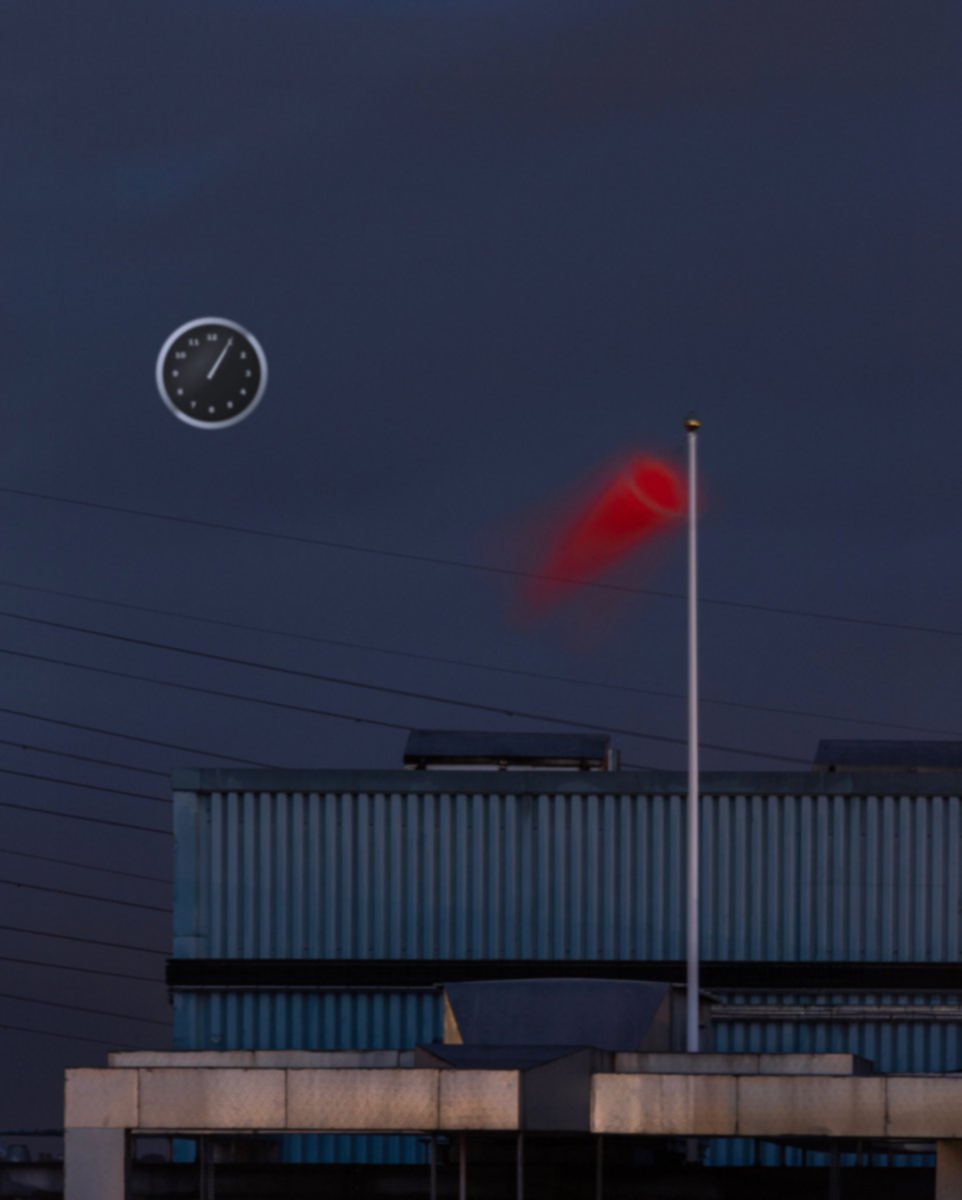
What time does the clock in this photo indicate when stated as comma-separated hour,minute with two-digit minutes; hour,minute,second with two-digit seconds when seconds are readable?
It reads 1,05
